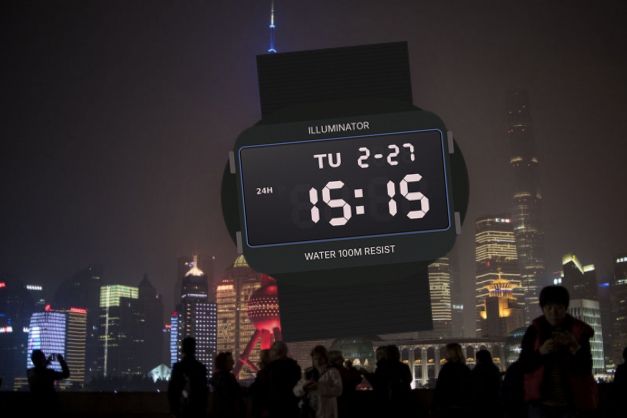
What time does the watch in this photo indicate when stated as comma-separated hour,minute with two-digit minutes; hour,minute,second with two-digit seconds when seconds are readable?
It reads 15,15
